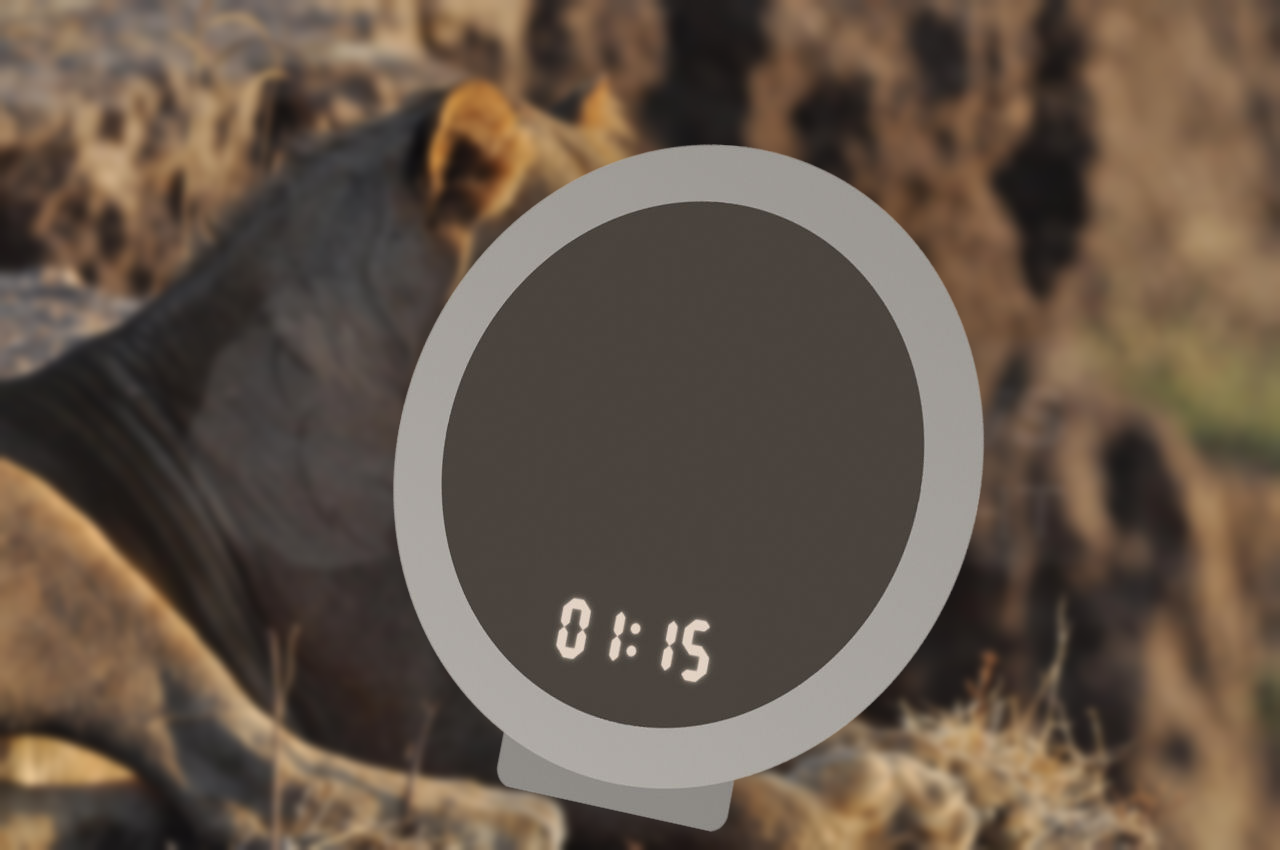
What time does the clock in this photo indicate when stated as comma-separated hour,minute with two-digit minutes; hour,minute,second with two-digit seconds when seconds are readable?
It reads 1,15
